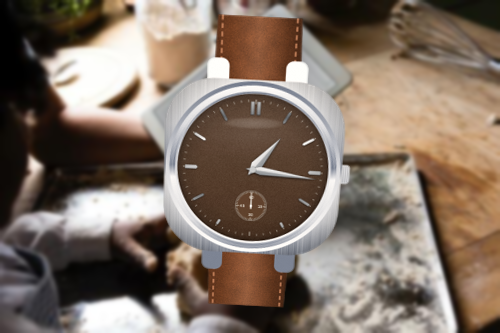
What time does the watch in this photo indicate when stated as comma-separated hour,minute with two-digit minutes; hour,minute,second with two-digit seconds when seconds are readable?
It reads 1,16
